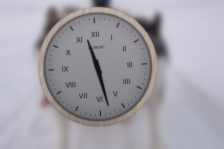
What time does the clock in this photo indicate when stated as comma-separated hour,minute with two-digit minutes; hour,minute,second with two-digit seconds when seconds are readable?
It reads 11,28
